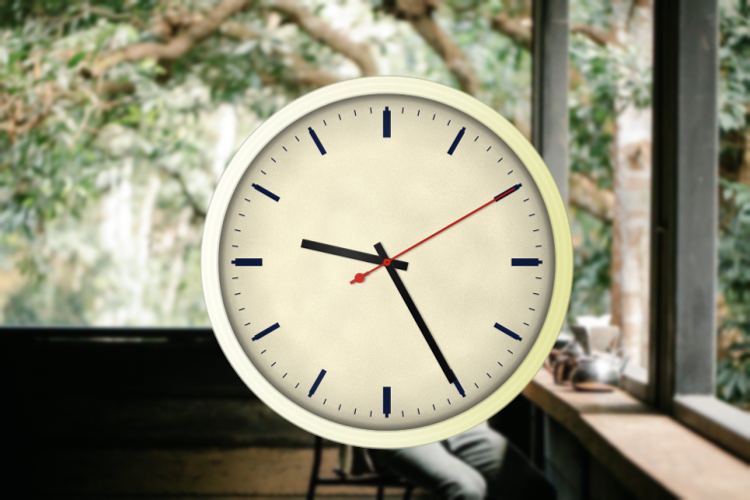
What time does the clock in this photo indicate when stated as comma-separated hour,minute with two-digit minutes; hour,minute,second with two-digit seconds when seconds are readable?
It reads 9,25,10
